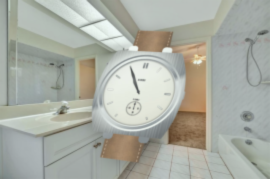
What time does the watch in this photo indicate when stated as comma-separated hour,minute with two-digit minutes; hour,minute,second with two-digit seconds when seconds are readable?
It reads 10,55
